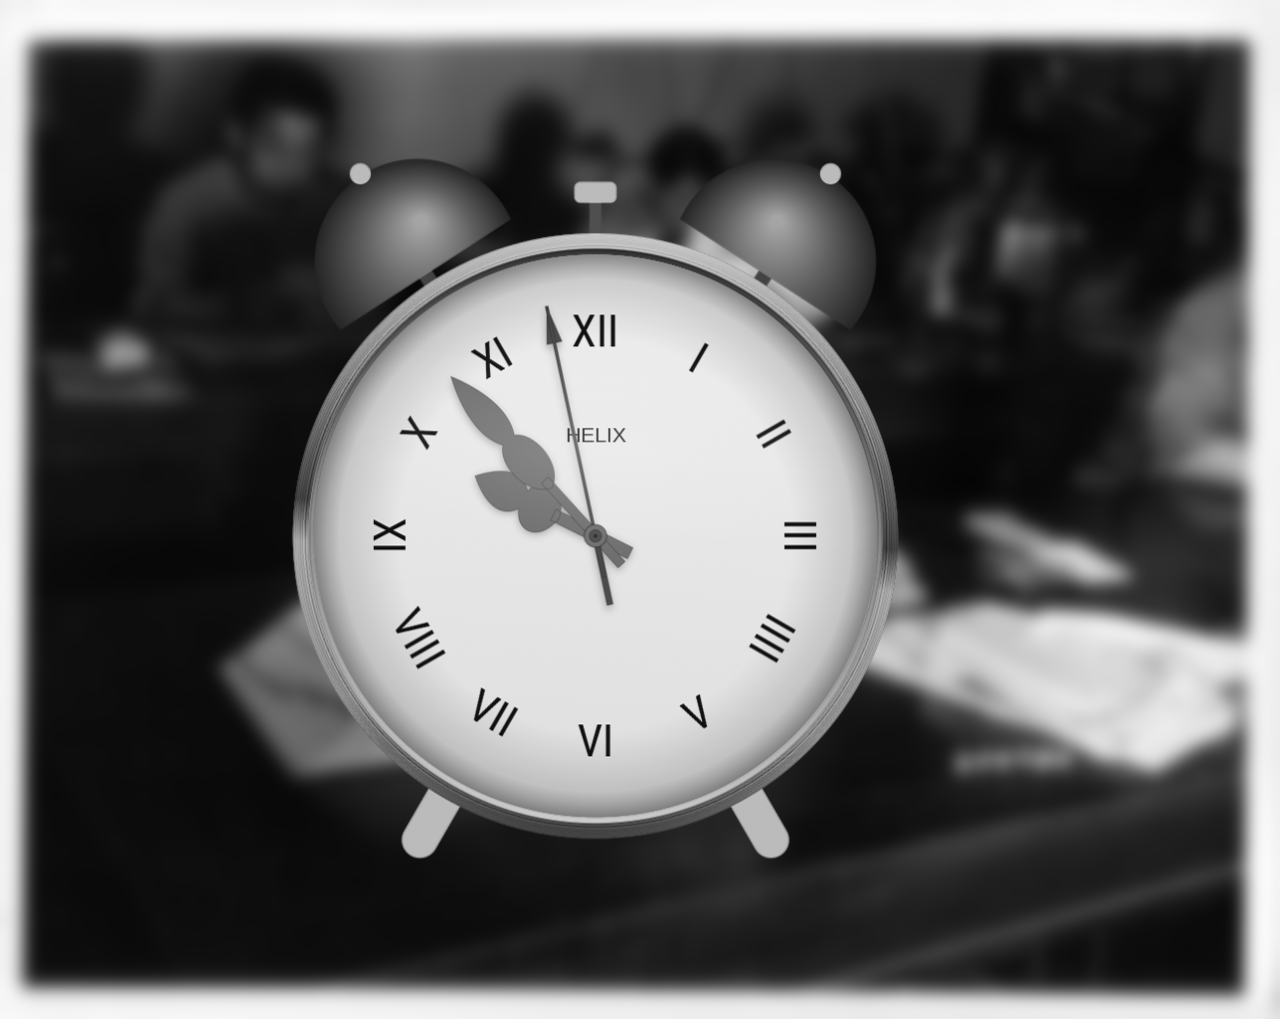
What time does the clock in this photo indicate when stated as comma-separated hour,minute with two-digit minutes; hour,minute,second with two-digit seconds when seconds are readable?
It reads 9,52,58
